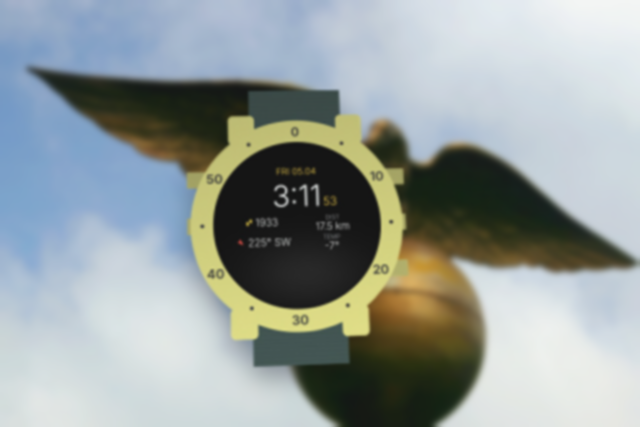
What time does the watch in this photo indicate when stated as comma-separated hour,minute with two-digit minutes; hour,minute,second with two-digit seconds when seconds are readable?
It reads 3,11
